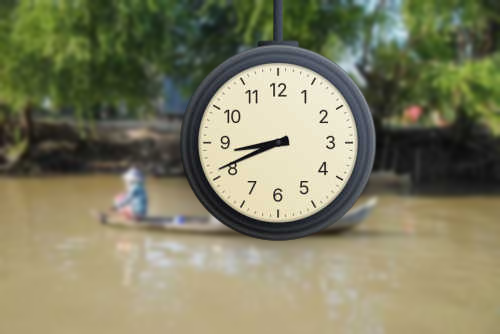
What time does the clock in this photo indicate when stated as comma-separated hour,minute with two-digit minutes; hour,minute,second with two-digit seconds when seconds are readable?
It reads 8,41
